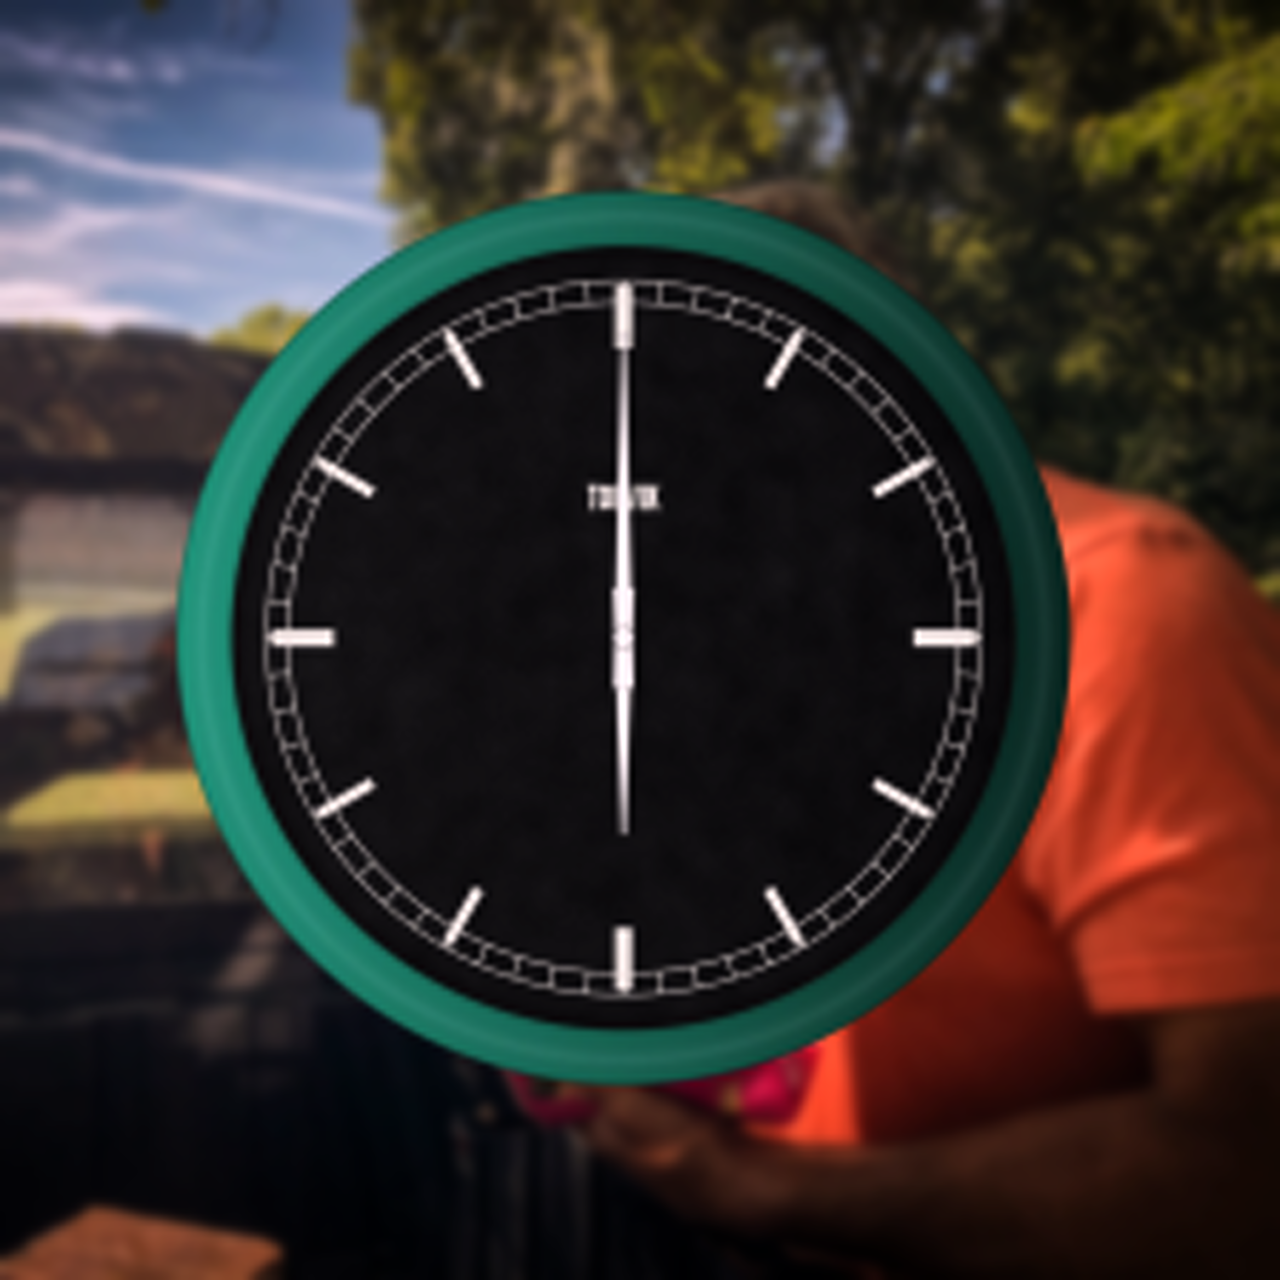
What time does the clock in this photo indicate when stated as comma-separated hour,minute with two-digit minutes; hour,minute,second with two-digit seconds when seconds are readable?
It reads 6,00
